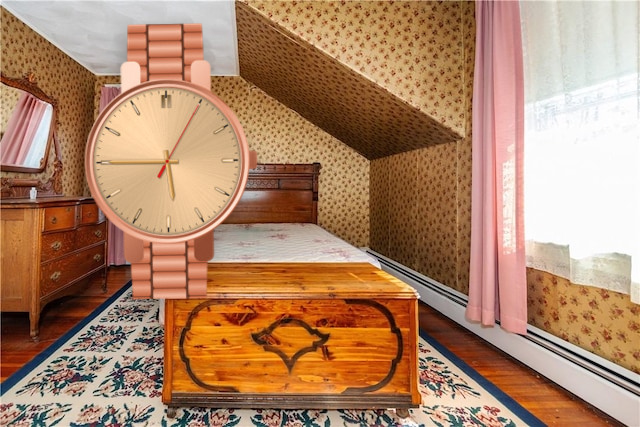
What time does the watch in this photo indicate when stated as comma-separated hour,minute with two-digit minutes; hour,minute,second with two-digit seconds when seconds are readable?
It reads 5,45,05
